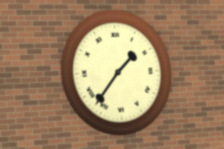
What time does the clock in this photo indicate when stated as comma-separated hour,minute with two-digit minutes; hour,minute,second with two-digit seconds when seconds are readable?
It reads 1,37
